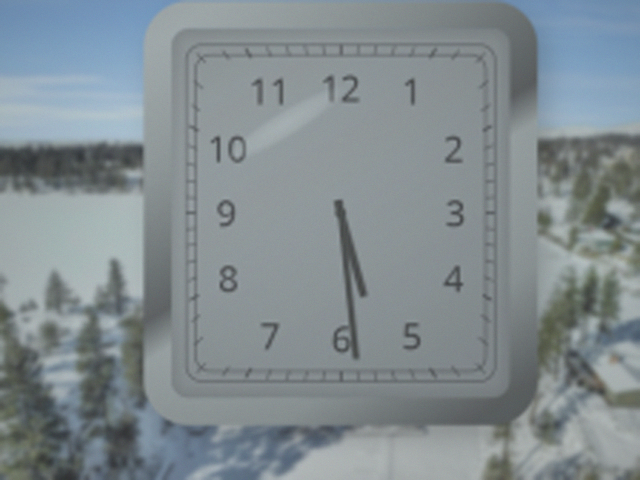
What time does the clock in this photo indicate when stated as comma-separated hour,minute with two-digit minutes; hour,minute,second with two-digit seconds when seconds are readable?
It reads 5,29
